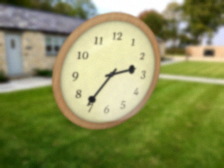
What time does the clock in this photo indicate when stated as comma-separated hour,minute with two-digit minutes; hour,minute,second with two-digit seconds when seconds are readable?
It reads 2,36
